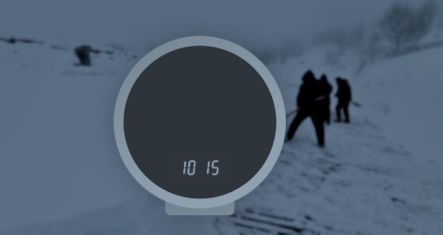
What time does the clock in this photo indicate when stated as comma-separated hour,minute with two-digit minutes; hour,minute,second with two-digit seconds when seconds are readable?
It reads 10,15
